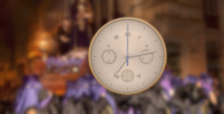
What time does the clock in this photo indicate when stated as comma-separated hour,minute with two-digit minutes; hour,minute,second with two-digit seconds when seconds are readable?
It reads 7,13
